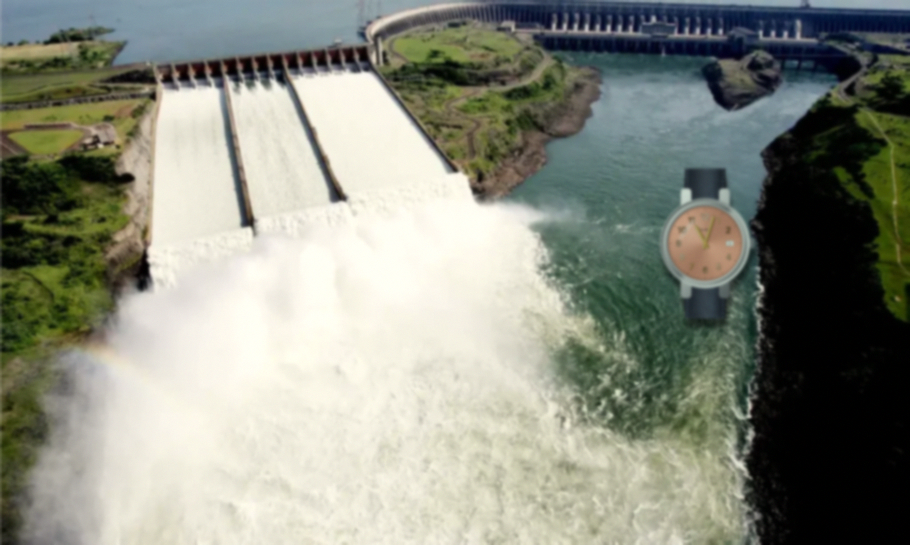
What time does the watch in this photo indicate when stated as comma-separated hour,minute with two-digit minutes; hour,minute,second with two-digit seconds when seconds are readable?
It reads 11,03
